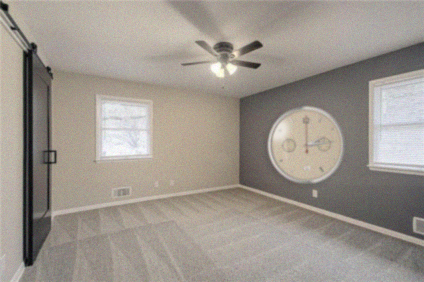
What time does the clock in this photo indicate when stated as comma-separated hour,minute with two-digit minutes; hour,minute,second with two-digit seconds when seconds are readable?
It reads 2,14
